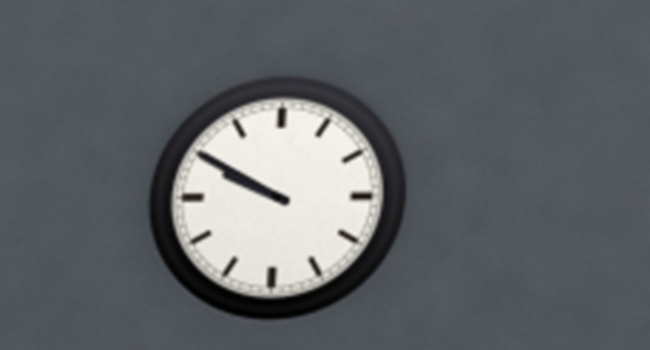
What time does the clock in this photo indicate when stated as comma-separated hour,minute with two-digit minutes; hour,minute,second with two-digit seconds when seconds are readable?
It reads 9,50
